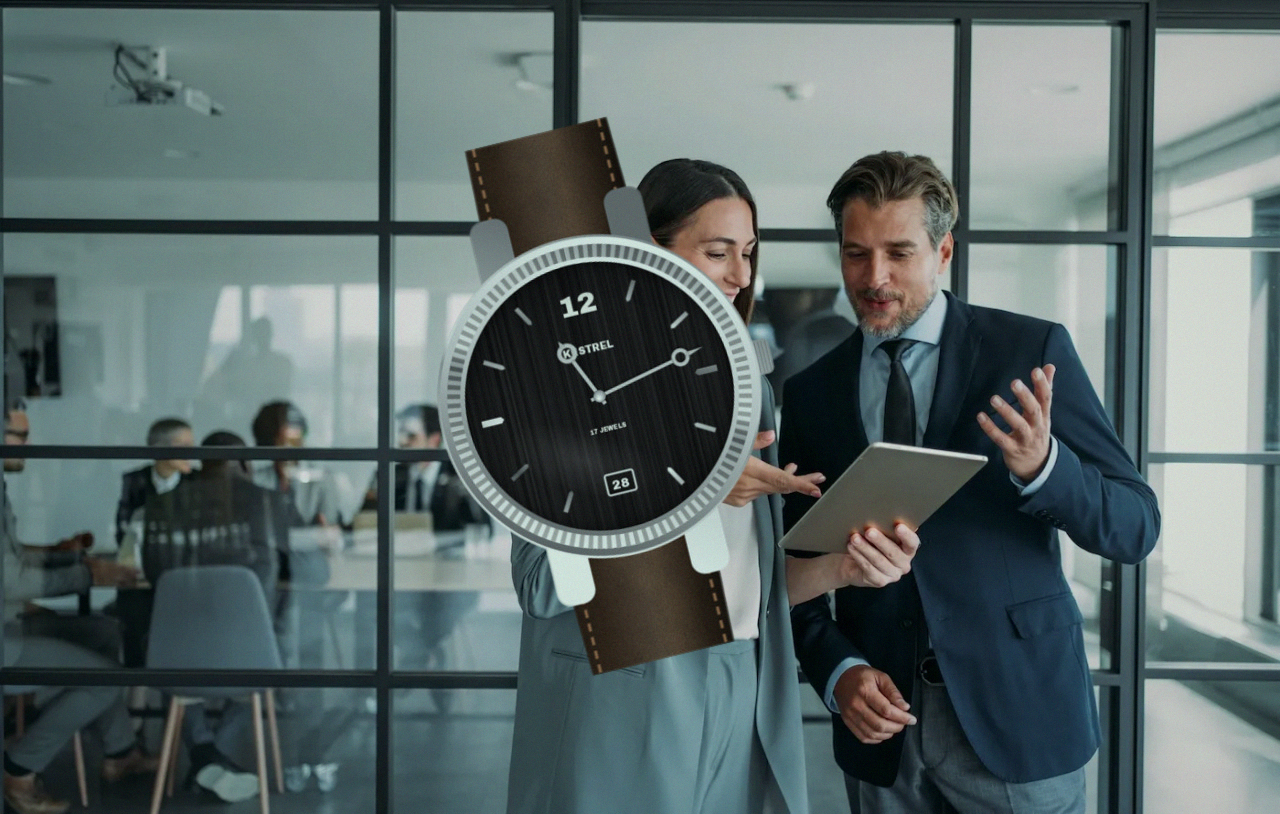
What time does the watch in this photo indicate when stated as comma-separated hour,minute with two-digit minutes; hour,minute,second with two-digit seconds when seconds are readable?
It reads 11,13
